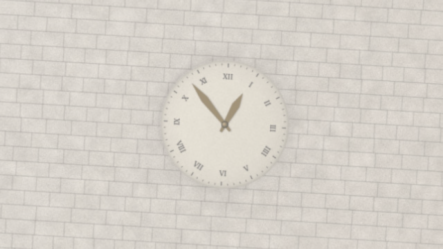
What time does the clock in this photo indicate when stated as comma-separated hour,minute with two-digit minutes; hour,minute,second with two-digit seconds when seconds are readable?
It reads 12,53
